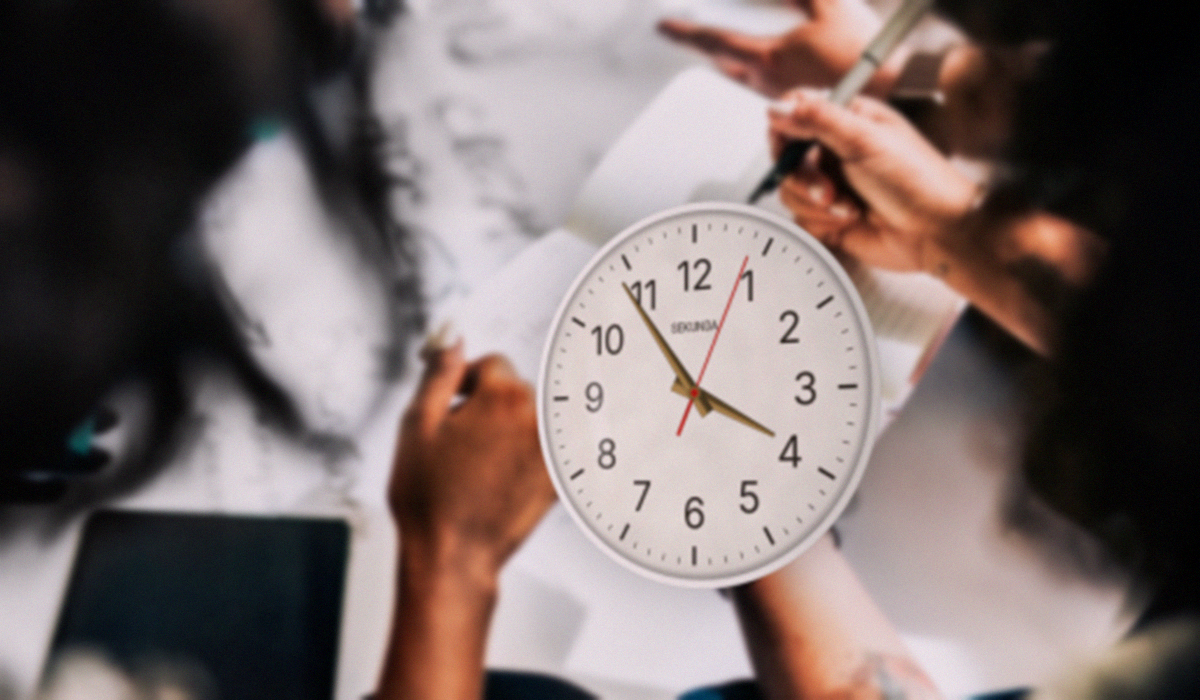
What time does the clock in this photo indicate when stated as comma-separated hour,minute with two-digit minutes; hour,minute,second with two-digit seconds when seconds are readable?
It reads 3,54,04
